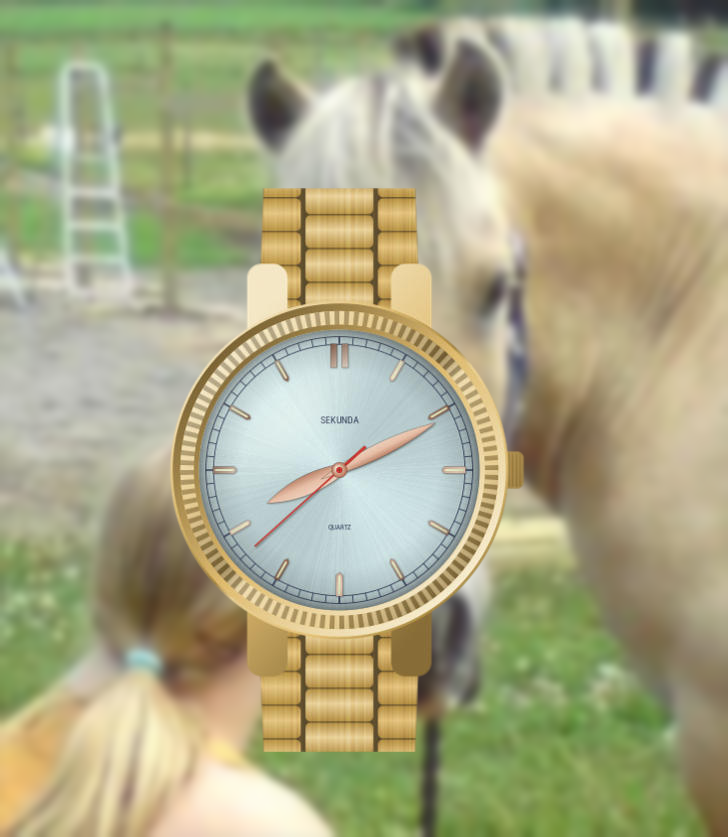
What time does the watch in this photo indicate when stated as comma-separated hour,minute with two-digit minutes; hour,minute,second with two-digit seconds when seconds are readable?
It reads 8,10,38
